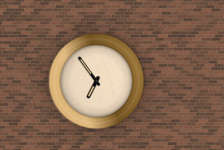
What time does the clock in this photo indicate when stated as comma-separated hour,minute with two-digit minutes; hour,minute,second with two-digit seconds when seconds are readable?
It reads 6,54
